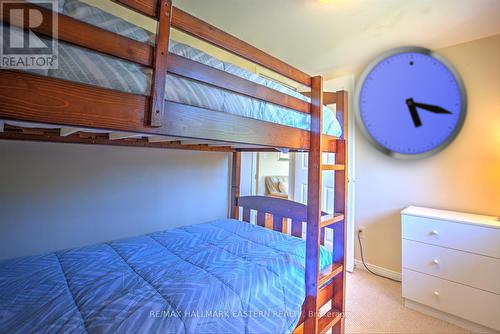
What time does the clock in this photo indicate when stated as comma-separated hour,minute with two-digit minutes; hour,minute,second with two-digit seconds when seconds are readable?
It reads 5,17
